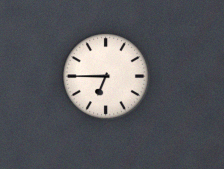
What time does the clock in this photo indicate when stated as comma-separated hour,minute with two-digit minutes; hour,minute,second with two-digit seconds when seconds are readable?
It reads 6,45
